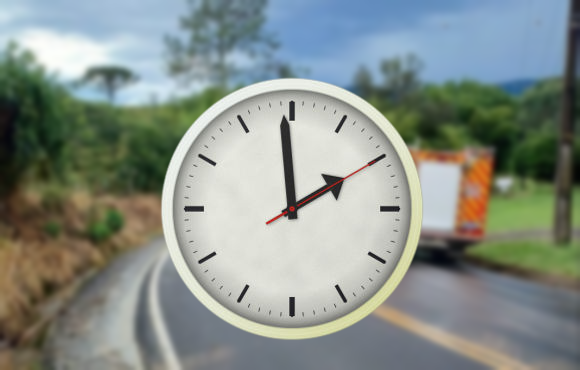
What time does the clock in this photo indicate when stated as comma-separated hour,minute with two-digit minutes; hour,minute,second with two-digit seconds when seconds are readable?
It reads 1,59,10
